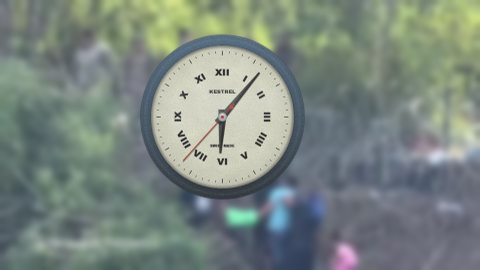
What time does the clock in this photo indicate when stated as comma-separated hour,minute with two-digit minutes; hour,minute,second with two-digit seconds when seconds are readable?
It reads 6,06,37
